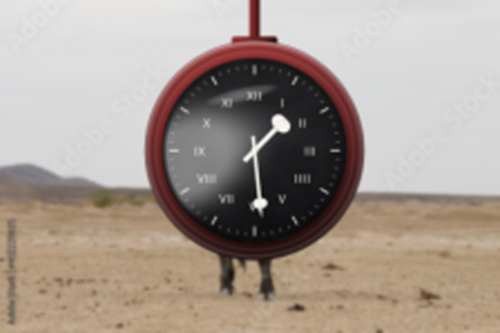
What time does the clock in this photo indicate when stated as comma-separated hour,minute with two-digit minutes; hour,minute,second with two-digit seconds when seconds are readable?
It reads 1,29
